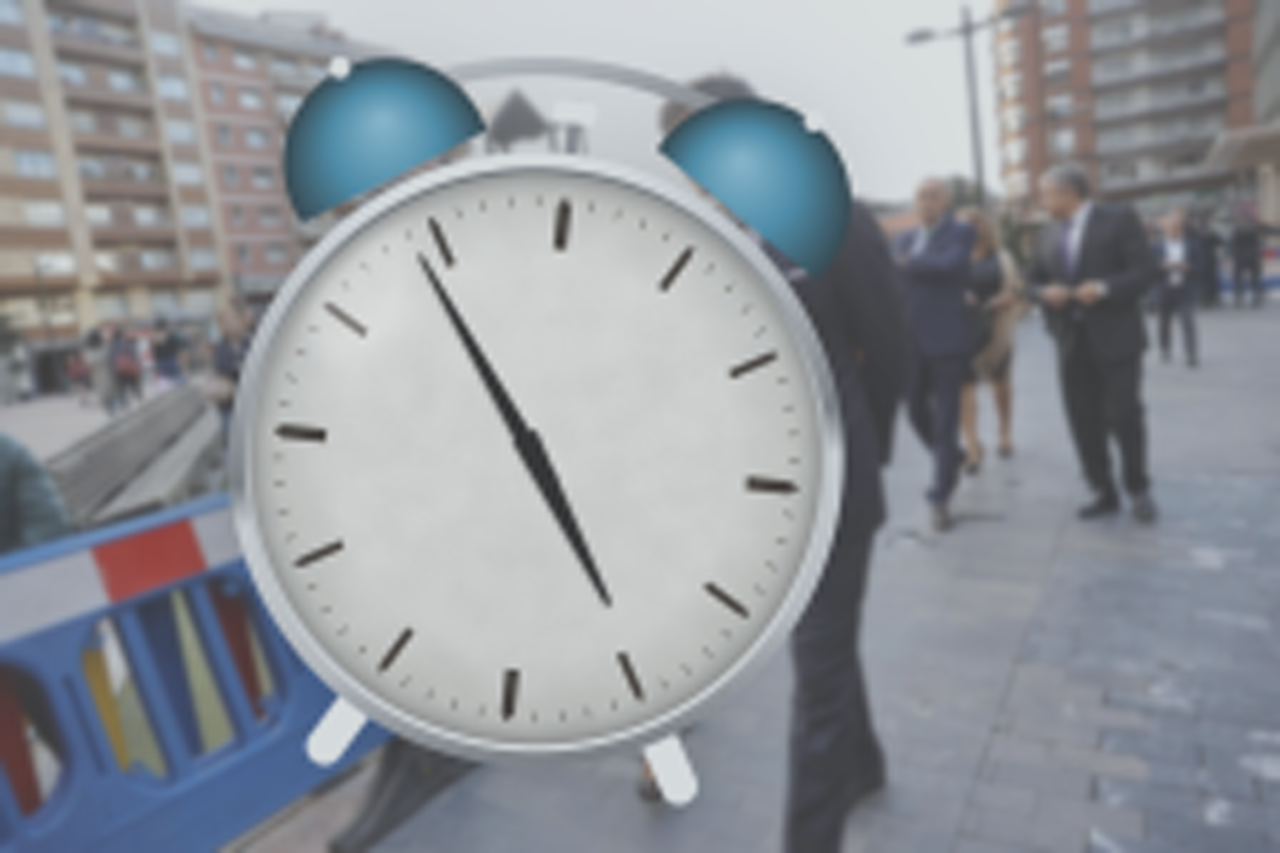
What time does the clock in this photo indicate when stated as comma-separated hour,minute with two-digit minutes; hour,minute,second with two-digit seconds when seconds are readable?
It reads 4,54
